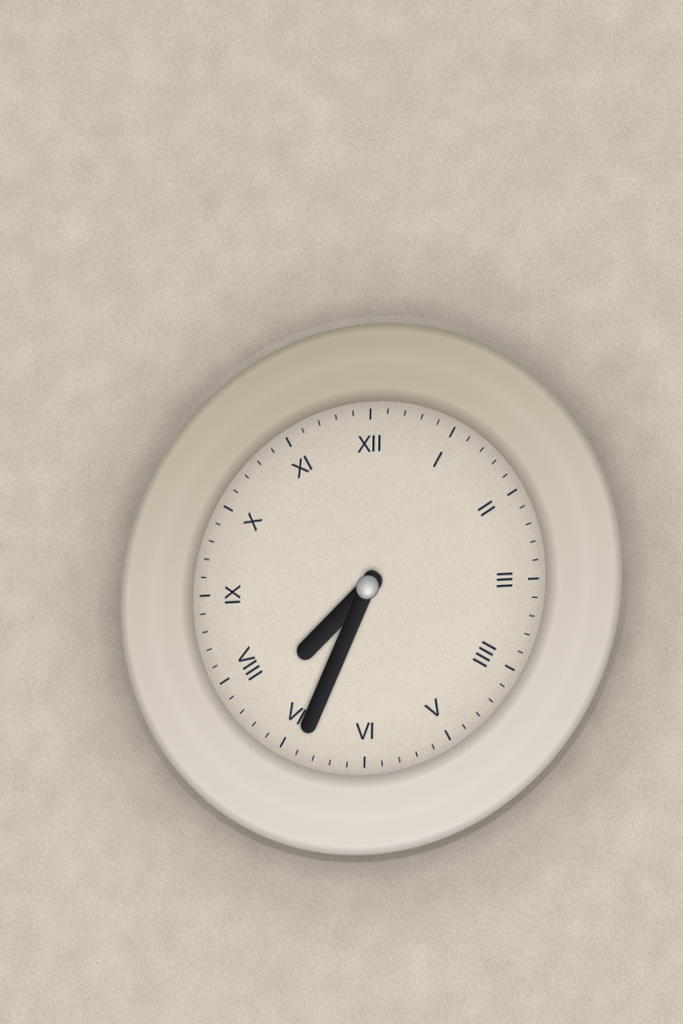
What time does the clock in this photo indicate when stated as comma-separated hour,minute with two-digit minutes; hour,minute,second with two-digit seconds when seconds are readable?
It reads 7,34
